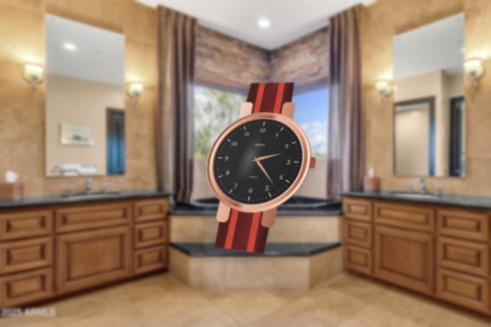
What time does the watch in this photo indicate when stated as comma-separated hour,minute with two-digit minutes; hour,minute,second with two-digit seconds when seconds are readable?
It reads 2,23
